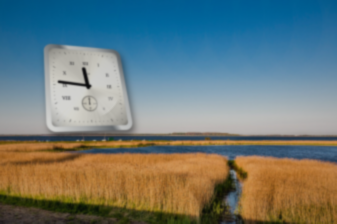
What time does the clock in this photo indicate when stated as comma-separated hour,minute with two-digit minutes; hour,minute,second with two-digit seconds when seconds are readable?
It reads 11,46
